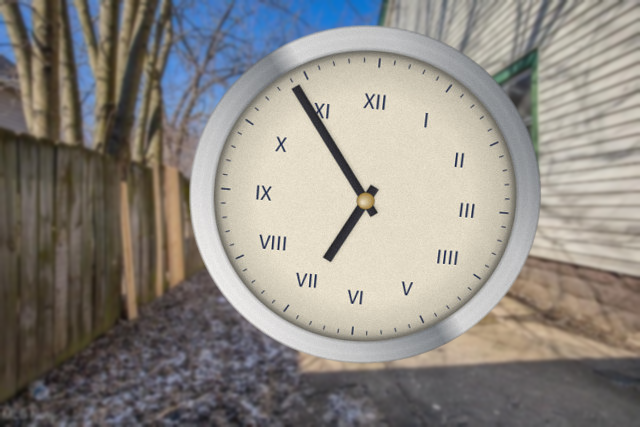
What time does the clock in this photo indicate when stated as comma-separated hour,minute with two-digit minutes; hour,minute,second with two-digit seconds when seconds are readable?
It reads 6,54
